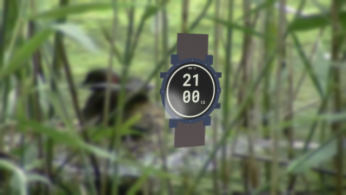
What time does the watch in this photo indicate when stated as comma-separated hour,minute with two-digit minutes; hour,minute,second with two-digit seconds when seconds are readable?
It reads 21,00
